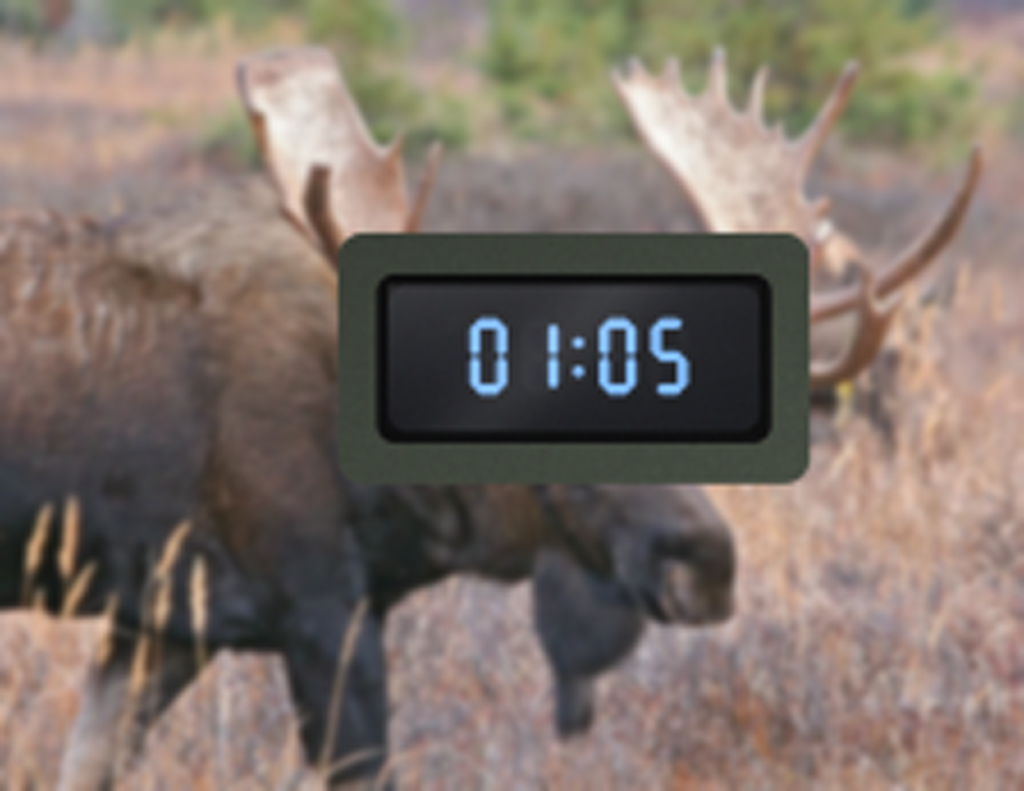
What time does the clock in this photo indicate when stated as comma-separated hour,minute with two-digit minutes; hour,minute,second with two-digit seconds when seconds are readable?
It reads 1,05
